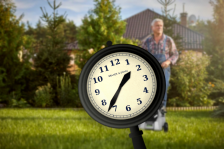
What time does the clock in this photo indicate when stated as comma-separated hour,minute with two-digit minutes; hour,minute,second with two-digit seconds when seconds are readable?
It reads 1,37
